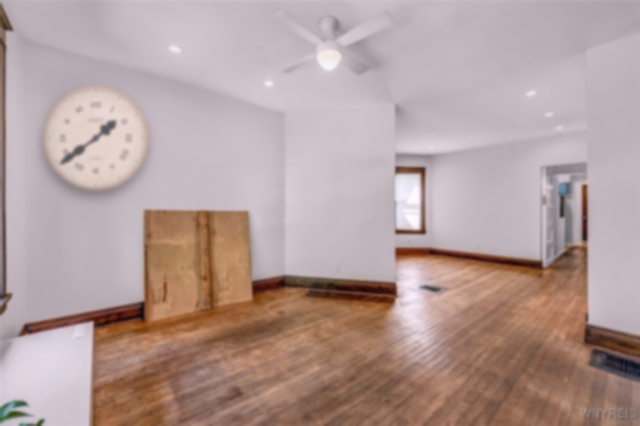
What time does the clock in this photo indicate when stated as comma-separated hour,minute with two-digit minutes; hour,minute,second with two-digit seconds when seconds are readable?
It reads 1,39
